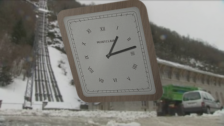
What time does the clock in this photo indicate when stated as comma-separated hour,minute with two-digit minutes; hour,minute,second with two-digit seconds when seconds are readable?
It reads 1,13
